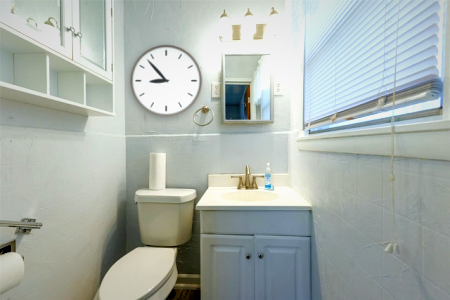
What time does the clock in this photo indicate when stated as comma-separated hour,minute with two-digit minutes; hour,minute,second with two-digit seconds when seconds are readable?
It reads 8,53
